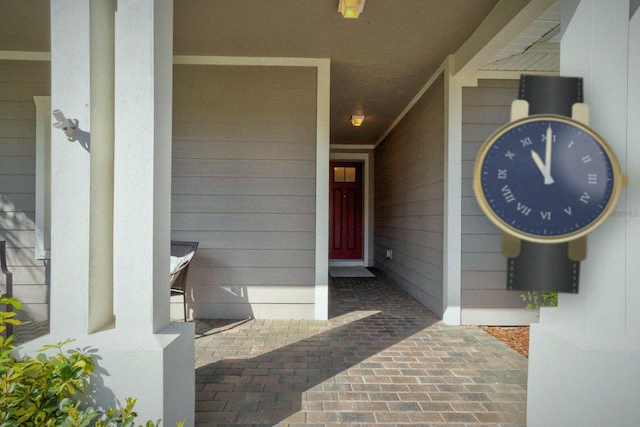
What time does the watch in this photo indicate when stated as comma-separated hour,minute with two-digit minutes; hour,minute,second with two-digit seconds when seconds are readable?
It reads 11,00
